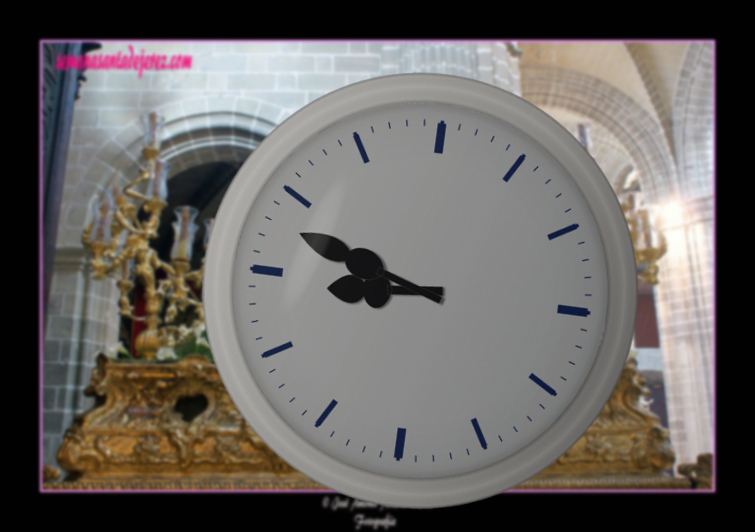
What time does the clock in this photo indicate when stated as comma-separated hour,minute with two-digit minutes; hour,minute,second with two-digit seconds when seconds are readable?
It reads 8,48
